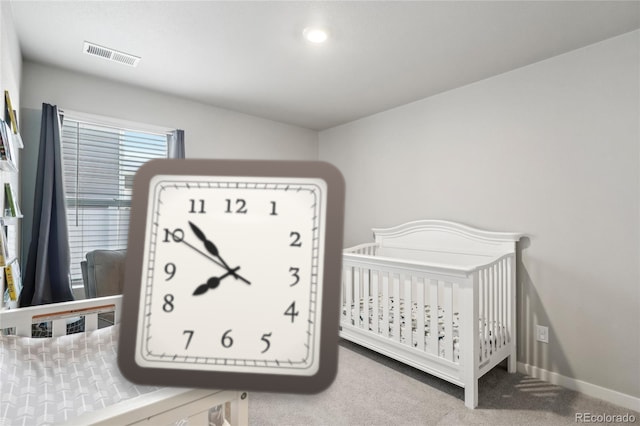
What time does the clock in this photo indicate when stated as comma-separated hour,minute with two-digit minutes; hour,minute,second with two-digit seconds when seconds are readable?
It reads 7,52,50
